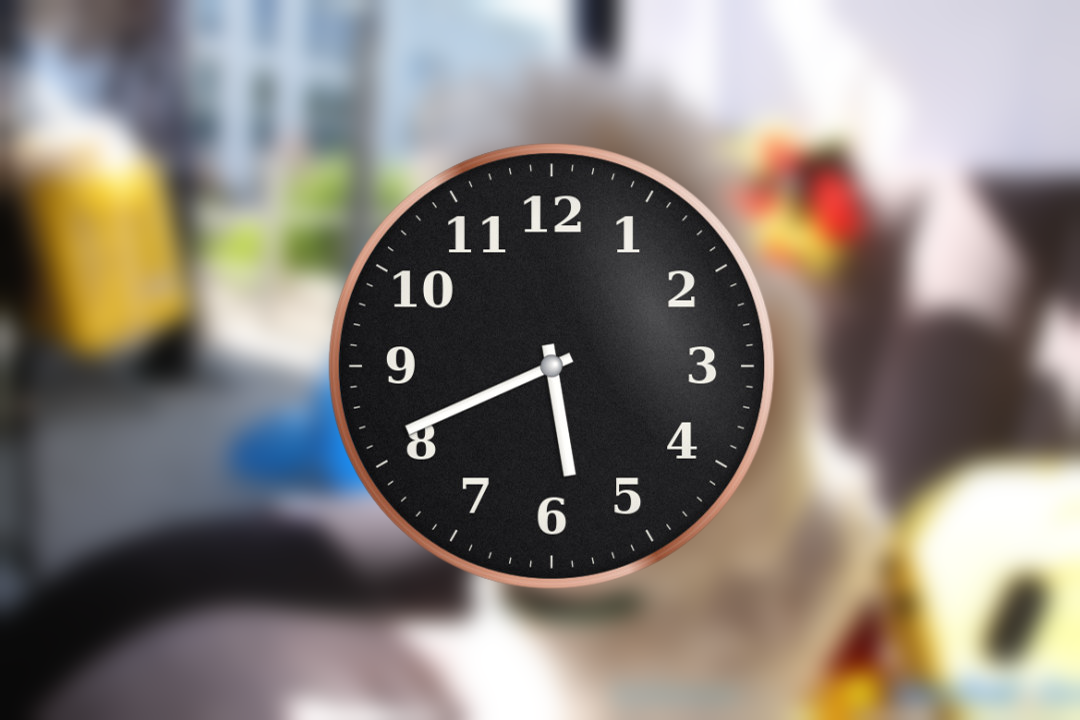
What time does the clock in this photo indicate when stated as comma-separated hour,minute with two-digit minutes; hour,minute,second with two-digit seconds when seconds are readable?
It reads 5,41
